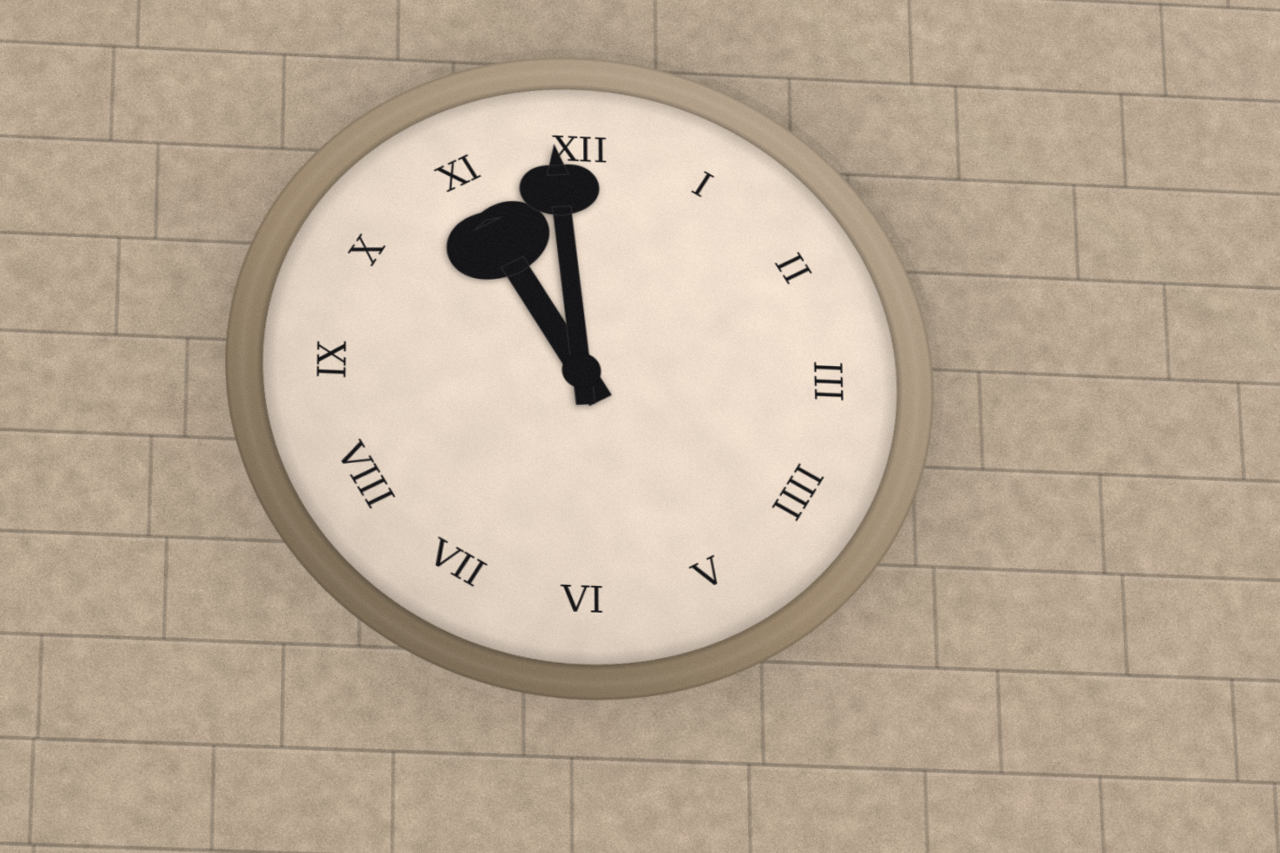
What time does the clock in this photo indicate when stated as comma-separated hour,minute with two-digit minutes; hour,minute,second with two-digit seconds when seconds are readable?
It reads 10,59
